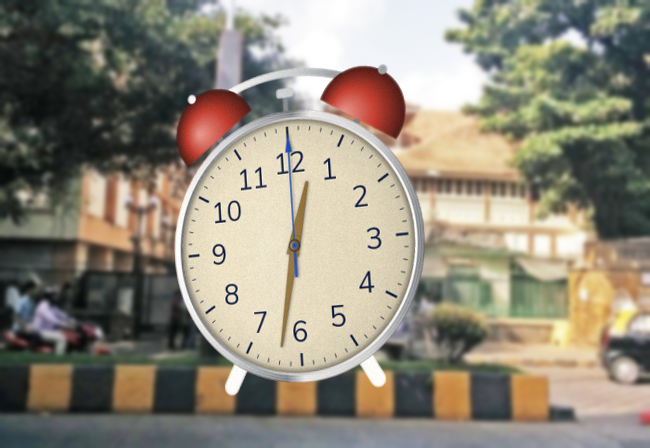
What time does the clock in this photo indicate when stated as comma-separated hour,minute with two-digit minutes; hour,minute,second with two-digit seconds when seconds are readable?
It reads 12,32,00
